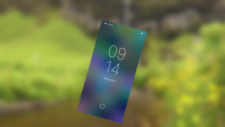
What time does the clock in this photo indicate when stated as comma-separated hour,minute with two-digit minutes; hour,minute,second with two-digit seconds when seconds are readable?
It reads 9,14
